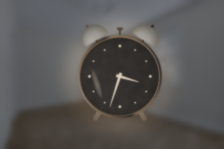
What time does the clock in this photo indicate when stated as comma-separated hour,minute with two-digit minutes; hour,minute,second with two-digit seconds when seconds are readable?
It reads 3,33
